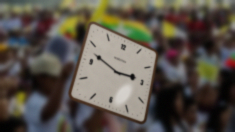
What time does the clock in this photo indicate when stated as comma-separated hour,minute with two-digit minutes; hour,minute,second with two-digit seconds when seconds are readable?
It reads 2,48
